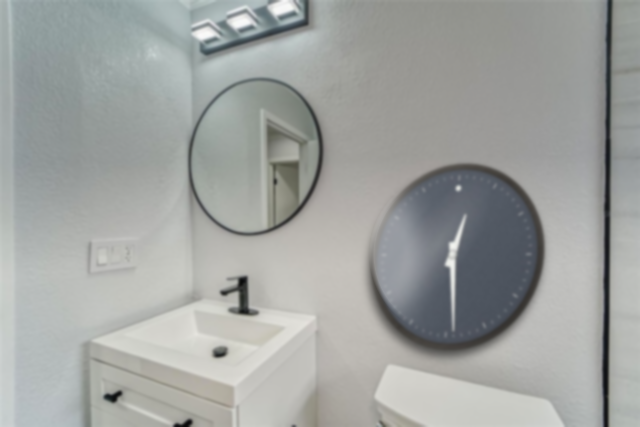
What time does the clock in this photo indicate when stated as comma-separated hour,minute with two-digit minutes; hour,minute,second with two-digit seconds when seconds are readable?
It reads 12,29
